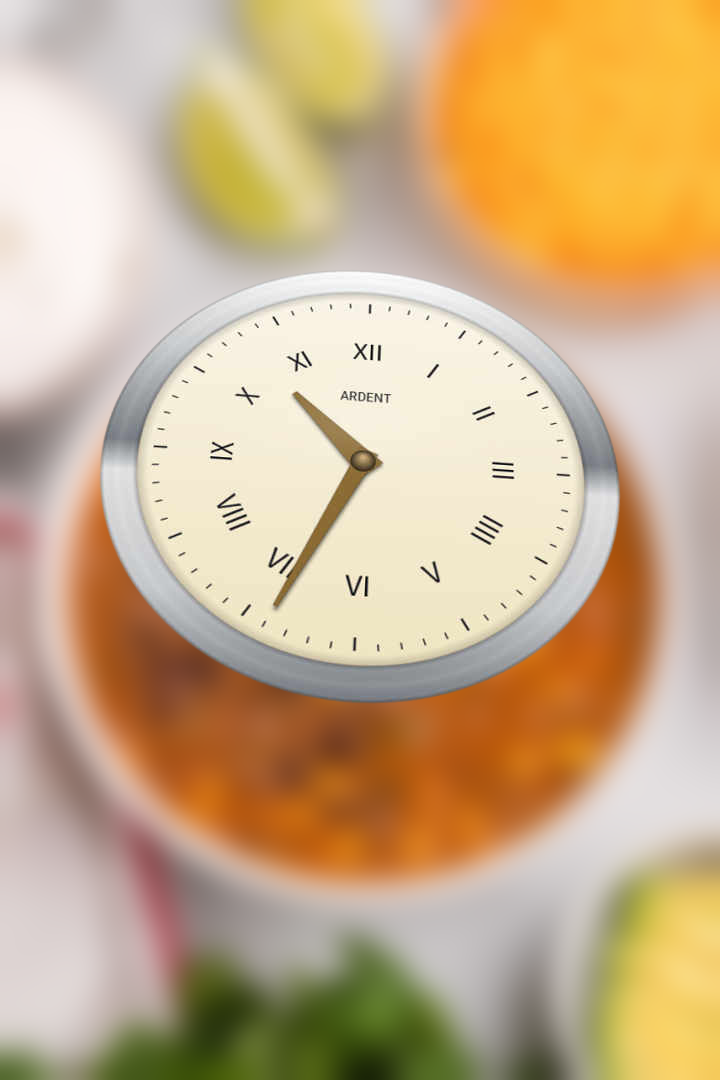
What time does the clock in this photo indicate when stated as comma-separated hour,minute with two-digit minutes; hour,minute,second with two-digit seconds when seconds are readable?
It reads 10,34
